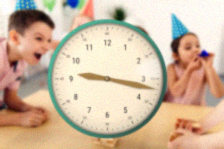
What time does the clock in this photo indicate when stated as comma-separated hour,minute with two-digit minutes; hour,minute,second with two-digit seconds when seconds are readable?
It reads 9,17
